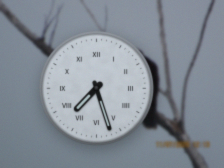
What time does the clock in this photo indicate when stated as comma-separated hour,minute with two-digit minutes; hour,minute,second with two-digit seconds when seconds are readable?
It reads 7,27
